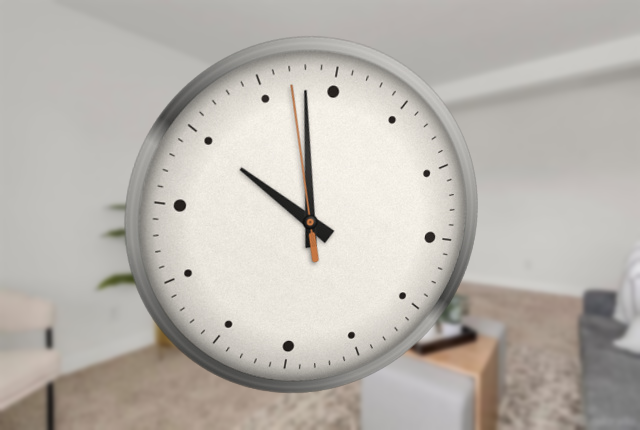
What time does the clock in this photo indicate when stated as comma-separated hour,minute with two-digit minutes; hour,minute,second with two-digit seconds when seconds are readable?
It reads 9,57,57
